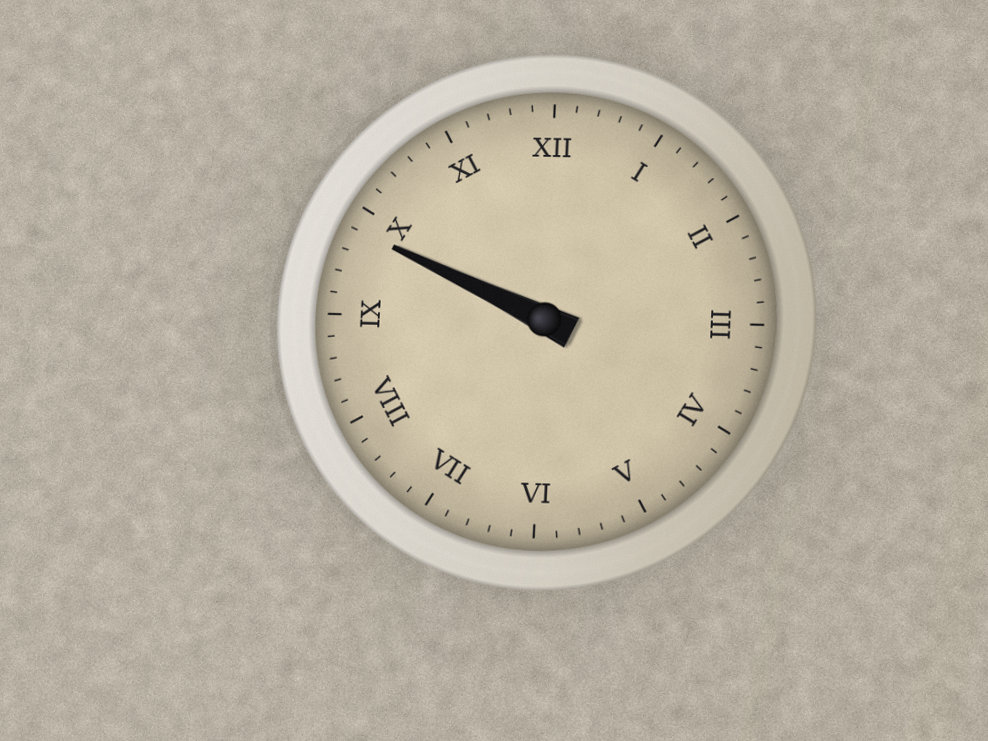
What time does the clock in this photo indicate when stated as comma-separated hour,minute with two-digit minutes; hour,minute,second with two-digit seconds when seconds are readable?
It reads 9,49
